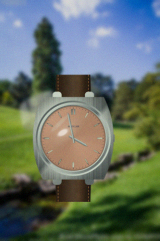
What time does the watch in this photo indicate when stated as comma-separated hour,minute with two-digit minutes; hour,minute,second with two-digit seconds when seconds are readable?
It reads 3,58
